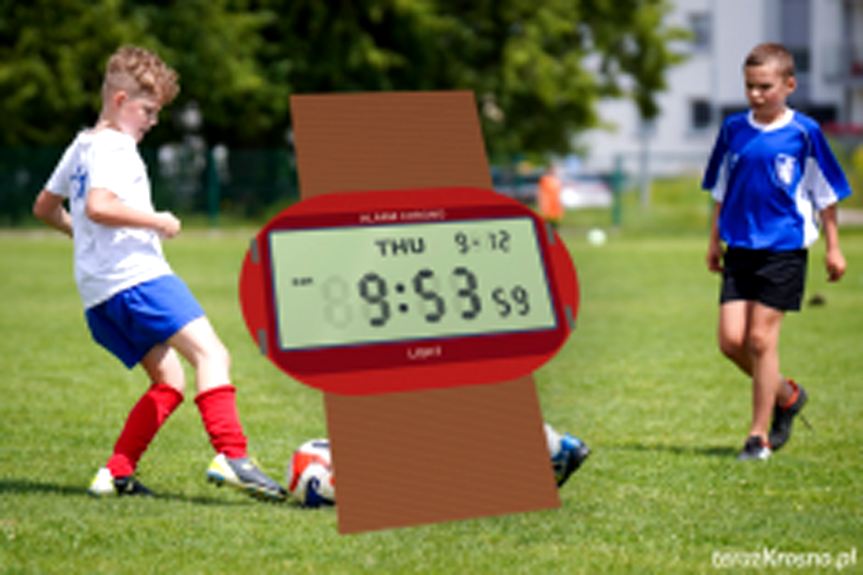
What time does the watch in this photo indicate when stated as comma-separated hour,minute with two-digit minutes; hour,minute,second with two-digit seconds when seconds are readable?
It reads 9,53,59
